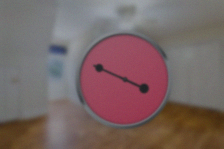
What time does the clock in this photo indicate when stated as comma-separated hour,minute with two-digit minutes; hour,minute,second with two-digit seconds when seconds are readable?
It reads 3,49
